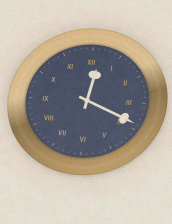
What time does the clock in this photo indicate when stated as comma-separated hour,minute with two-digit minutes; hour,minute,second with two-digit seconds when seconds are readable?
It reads 12,19
